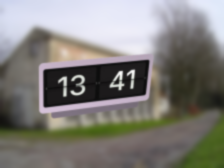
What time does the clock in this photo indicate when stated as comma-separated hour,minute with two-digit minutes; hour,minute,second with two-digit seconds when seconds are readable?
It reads 13,41
